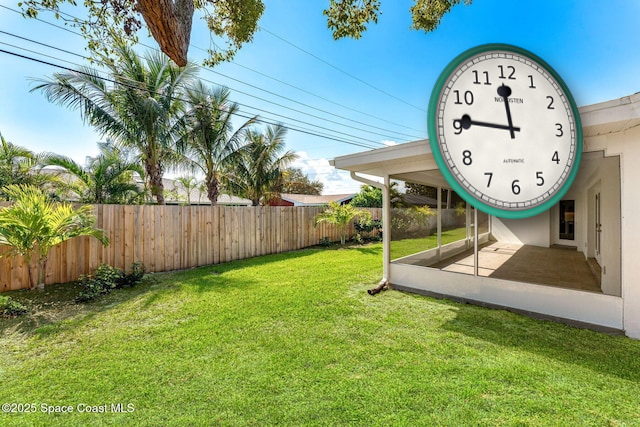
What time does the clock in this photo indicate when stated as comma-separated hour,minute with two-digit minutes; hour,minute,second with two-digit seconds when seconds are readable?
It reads 11,46
